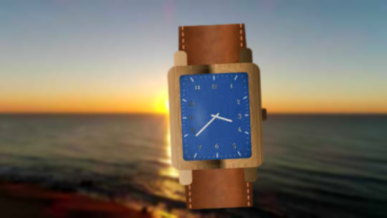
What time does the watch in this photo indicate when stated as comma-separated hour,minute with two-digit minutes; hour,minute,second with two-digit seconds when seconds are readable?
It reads 3,38
